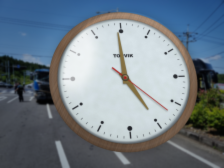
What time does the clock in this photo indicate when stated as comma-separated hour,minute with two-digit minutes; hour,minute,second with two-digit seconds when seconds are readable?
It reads 4,59,22
